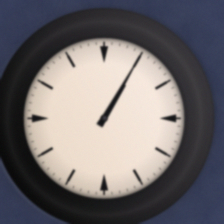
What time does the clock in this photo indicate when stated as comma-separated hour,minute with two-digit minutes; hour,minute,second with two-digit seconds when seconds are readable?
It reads 1,05
